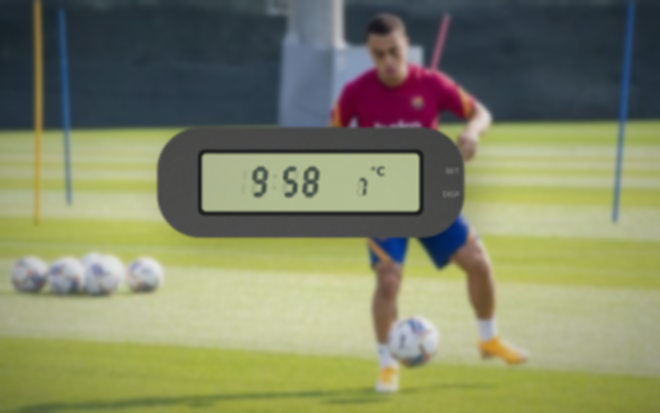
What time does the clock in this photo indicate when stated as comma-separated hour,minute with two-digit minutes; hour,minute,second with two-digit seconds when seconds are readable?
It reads 9,58
